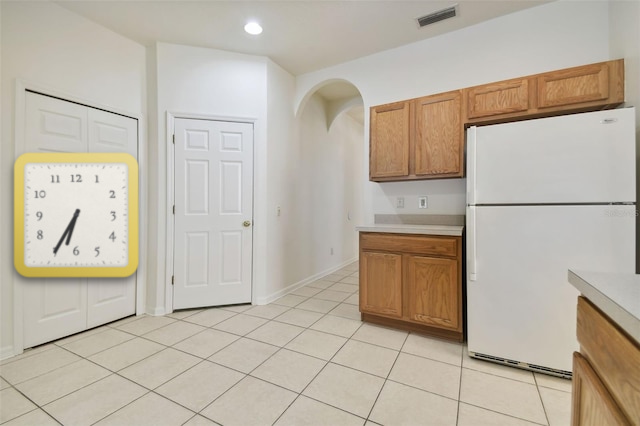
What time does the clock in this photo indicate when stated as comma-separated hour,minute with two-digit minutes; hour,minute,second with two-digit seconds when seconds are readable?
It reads 6,35
